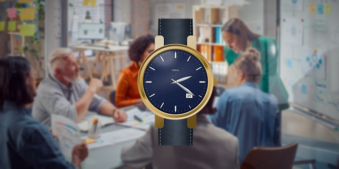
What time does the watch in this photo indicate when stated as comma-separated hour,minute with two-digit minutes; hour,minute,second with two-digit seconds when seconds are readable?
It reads 2,21
